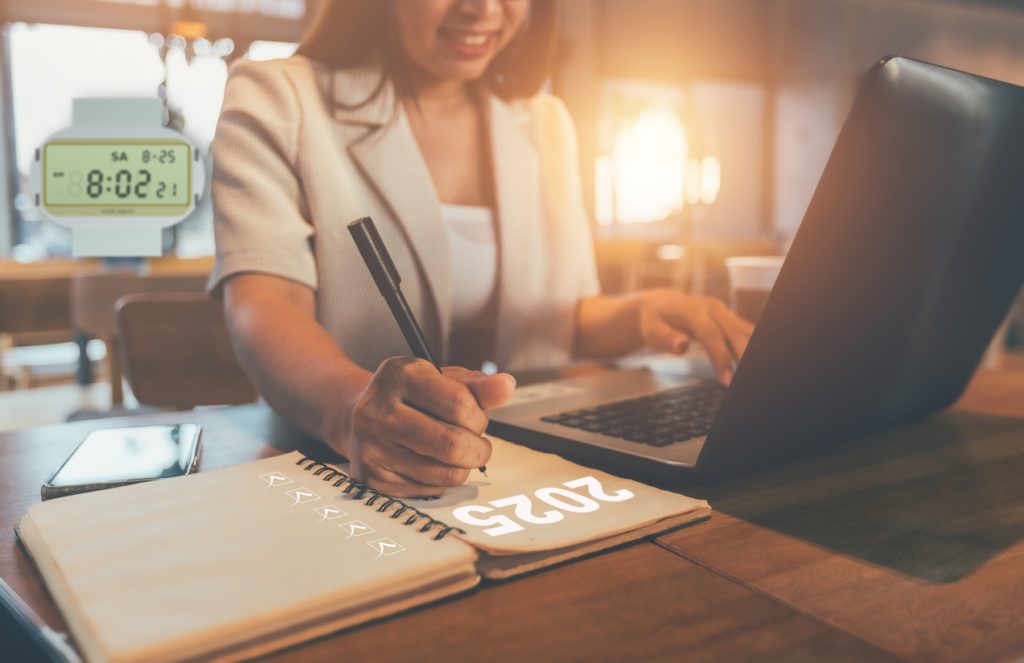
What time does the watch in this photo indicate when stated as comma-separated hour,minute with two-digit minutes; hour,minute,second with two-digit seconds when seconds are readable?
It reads 8,02,21
